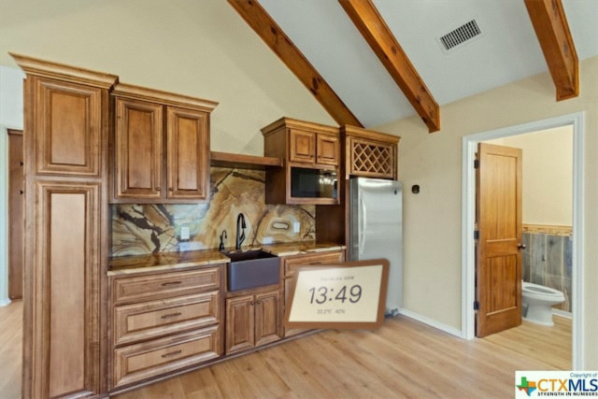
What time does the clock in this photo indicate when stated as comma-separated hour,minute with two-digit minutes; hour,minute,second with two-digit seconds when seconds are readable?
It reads 13,49
